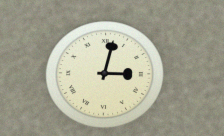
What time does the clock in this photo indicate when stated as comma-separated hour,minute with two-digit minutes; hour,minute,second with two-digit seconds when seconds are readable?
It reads 3,02
